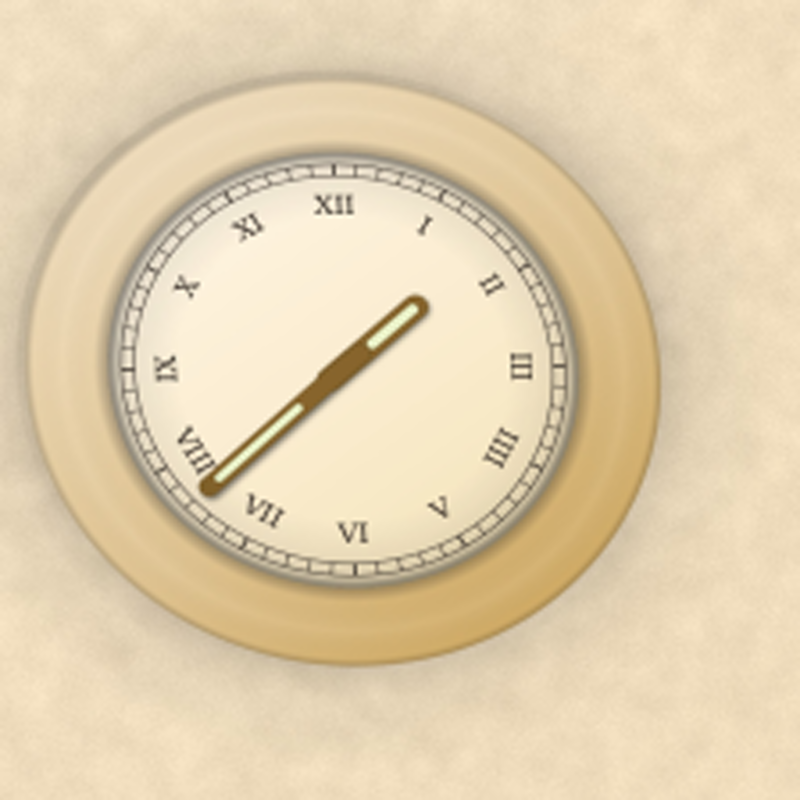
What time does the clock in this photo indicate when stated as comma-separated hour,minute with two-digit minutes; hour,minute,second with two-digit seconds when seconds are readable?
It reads 1,38
